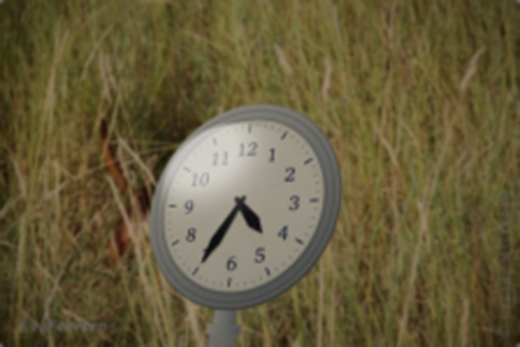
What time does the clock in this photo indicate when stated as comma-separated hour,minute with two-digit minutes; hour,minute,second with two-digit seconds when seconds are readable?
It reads 4,35
